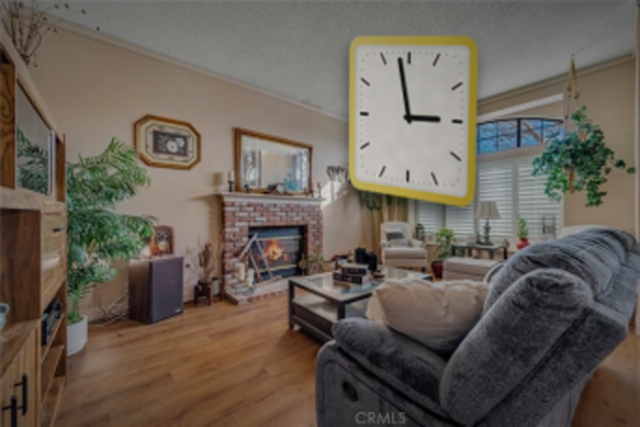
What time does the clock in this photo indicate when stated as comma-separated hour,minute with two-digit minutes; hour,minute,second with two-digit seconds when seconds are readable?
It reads 2,58
